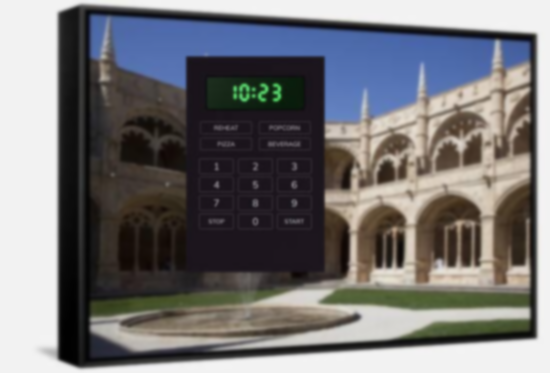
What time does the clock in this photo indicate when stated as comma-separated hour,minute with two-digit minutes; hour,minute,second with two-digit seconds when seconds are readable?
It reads 10,23
